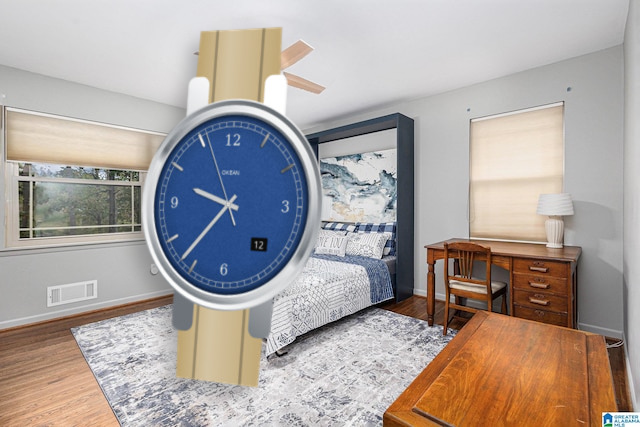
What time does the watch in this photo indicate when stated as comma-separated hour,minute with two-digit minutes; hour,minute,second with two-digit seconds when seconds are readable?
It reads 9,36,56
